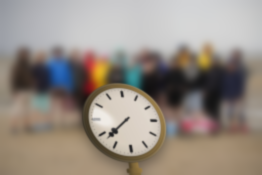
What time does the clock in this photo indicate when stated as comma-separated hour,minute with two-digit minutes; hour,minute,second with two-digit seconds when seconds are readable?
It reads 7,38
